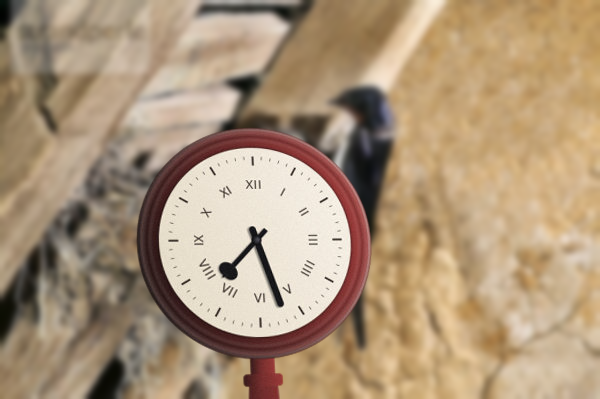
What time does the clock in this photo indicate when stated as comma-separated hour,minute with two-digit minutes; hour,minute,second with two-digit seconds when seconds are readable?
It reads 7,27
